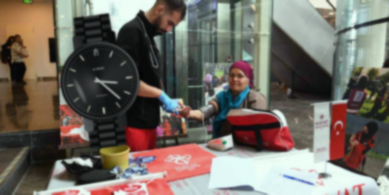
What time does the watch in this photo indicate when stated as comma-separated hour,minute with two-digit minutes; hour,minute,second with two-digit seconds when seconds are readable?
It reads 3,23
